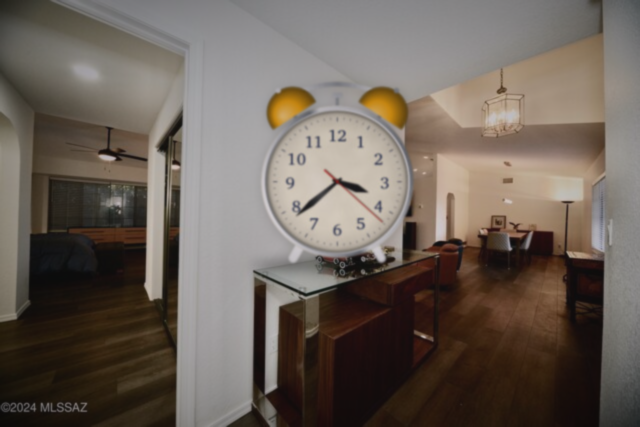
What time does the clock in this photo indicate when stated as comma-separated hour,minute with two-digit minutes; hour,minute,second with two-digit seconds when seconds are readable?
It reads 3,38,22
